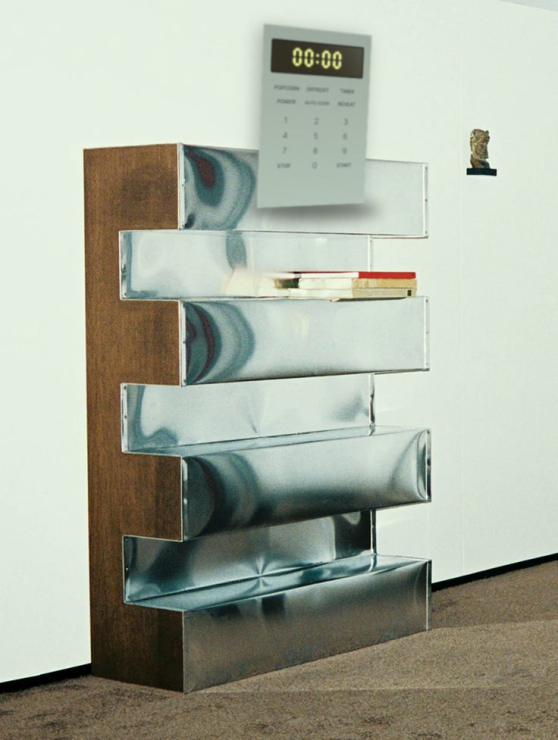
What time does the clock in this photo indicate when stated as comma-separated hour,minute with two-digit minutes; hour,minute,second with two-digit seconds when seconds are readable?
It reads 0,00
